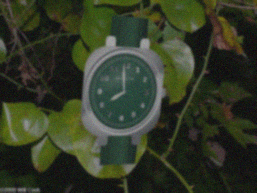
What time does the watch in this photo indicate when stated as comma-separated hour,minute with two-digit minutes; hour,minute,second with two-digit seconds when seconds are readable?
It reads 7,59
